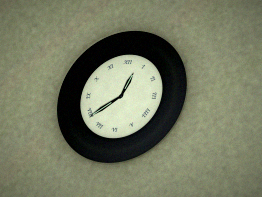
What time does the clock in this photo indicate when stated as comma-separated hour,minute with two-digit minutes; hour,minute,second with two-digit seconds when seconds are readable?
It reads 12,39
